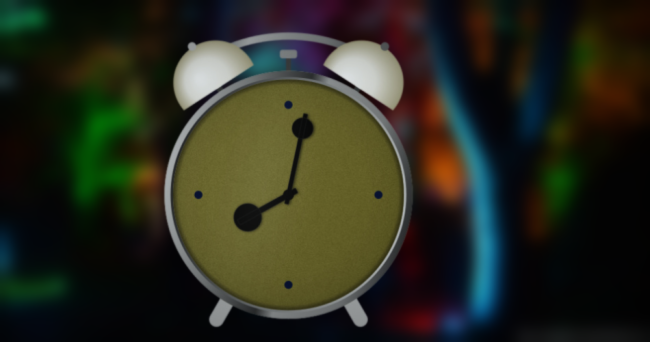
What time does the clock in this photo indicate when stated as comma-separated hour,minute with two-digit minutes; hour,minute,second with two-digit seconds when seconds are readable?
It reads 8,02
